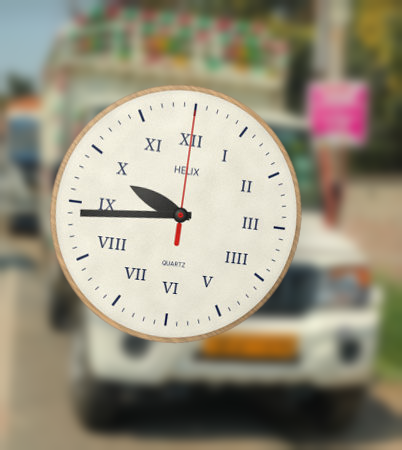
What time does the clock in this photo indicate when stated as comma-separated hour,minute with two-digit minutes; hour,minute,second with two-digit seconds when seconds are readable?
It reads 9,44,00
